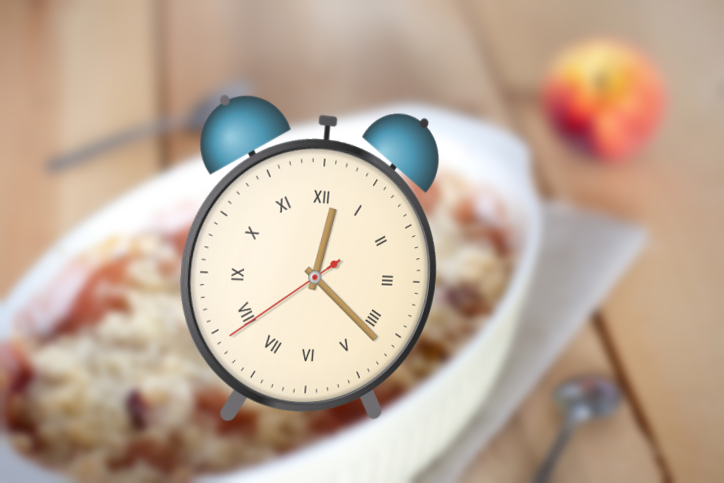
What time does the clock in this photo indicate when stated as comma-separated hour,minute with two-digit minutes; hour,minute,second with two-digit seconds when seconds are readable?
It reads 12,21,39
